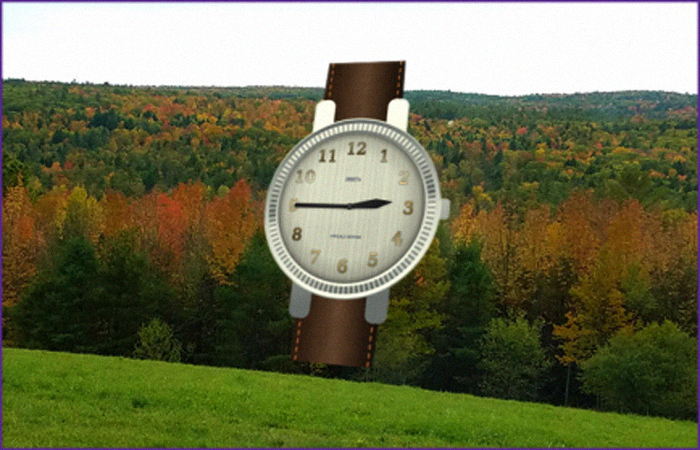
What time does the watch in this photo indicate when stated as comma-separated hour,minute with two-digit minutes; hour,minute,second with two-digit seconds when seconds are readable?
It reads 2,45
